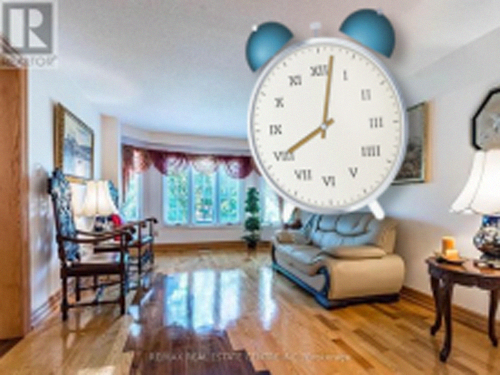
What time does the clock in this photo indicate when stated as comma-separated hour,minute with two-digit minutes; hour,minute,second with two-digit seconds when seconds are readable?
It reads 8,02
